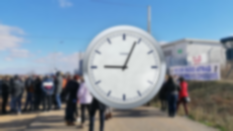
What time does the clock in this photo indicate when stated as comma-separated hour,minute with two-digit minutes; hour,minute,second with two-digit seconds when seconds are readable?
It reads 9,04
